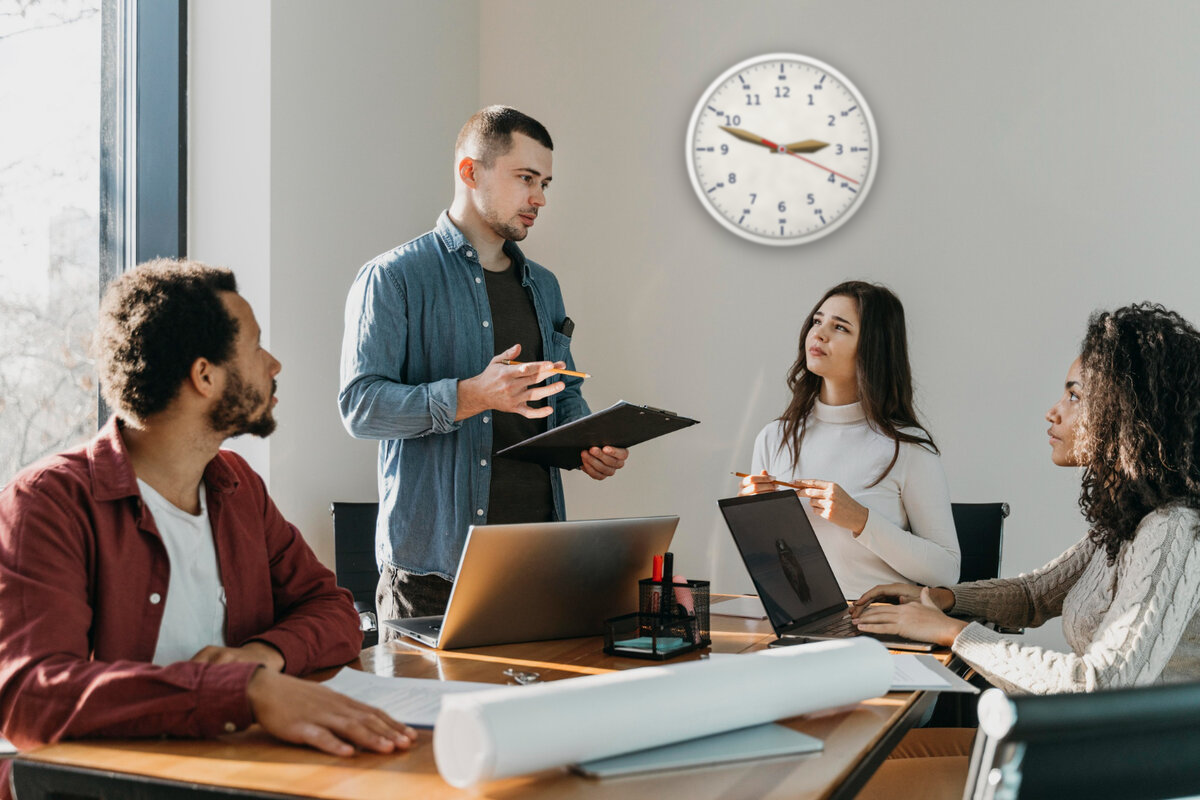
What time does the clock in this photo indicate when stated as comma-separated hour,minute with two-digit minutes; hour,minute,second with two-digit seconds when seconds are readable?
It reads 2,48,19
